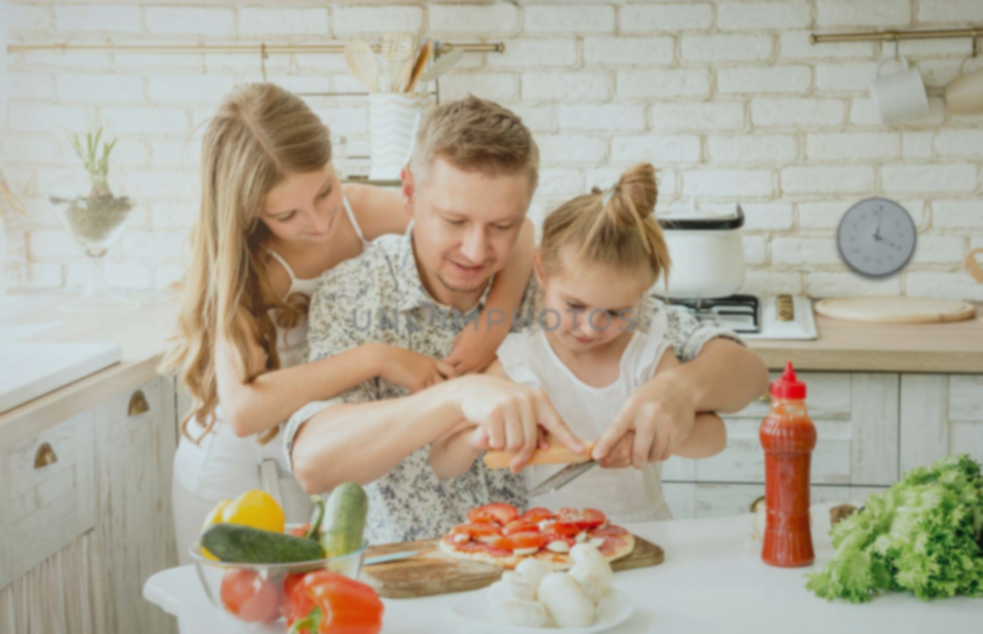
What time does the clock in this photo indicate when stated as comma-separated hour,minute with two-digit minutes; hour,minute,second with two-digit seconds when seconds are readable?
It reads 4,02
